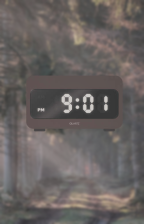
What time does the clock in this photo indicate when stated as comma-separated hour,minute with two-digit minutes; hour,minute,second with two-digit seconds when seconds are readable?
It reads 9,01
